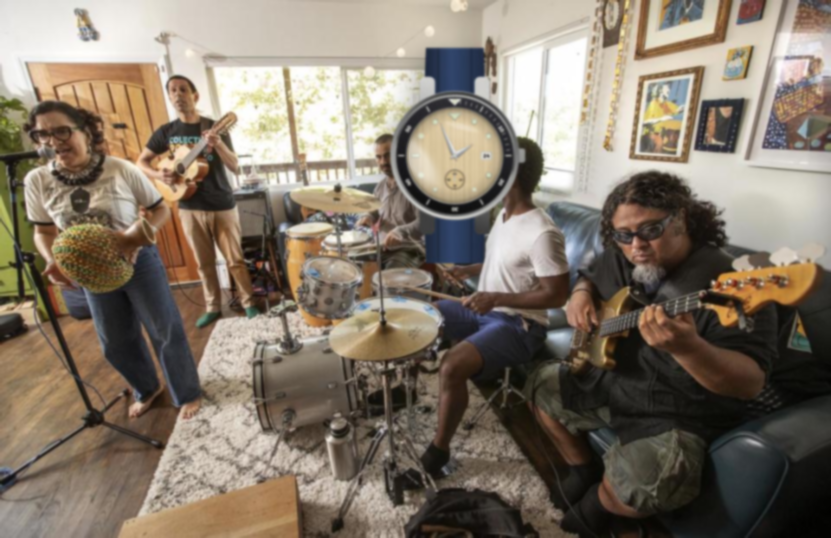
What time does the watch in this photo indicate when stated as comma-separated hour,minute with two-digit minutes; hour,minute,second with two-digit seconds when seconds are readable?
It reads 1,56
